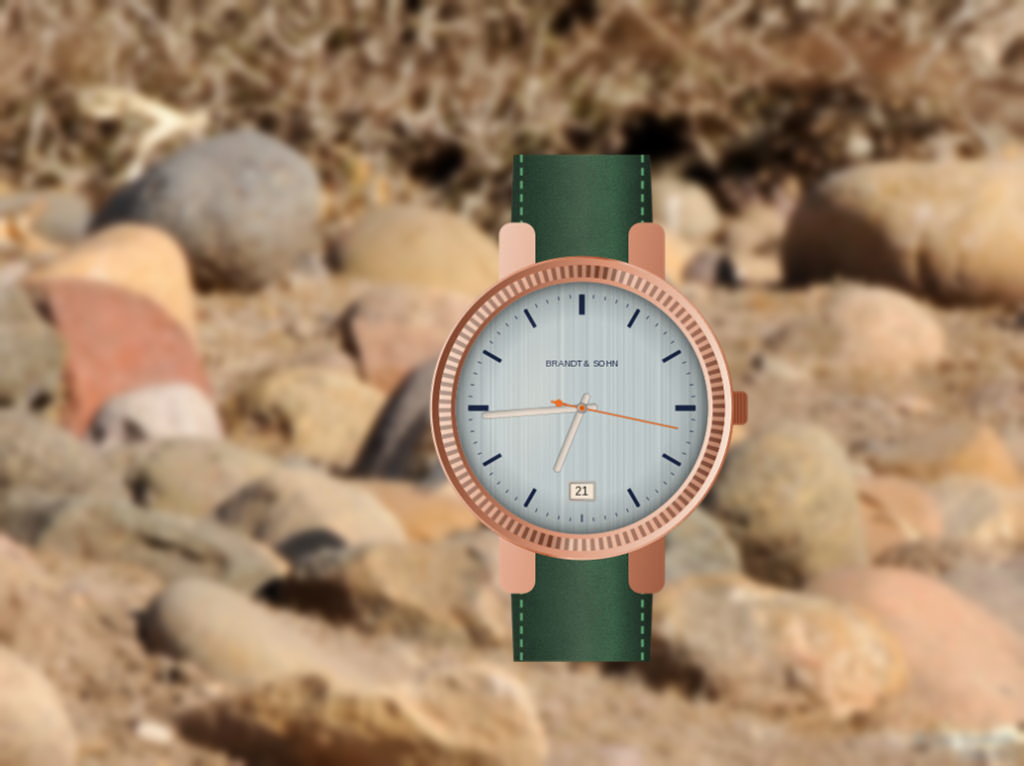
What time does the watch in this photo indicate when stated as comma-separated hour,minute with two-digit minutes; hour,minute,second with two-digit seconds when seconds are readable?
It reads 6,44,17
